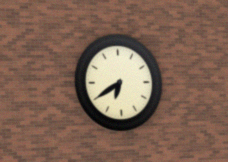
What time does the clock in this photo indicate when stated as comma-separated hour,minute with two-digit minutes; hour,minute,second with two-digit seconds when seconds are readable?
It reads 6,40
